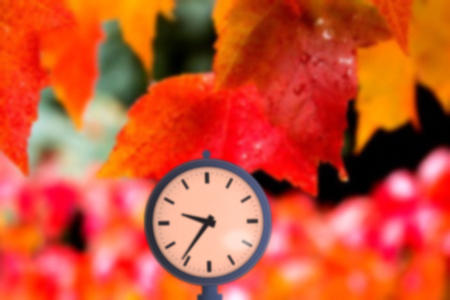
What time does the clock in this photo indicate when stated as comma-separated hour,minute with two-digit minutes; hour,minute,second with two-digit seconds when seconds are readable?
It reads 9,36
